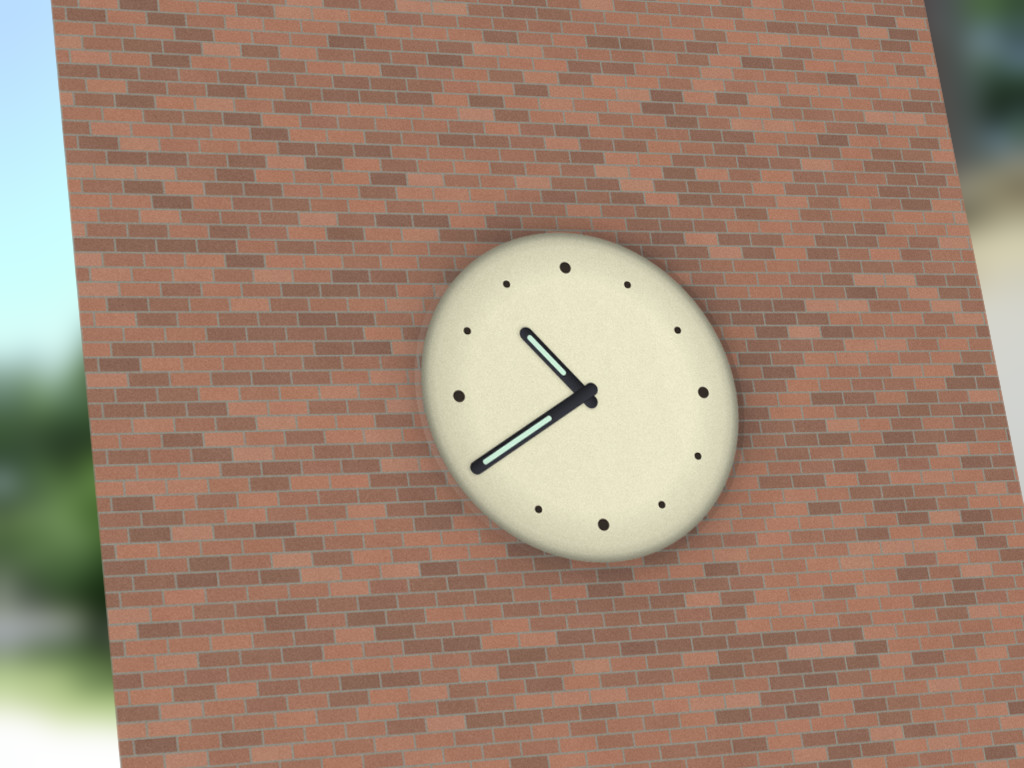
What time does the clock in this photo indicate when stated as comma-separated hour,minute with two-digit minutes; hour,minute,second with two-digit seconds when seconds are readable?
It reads 10,40
